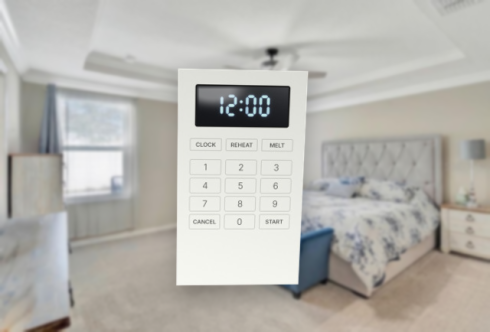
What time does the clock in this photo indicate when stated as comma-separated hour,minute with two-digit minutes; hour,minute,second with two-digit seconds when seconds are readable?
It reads 12,00
